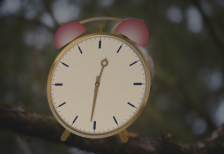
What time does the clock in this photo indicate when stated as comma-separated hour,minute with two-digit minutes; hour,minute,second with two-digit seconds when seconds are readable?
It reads 12,31
